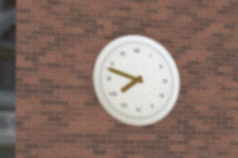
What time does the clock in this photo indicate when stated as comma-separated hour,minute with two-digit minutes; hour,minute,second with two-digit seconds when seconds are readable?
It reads 7,48
